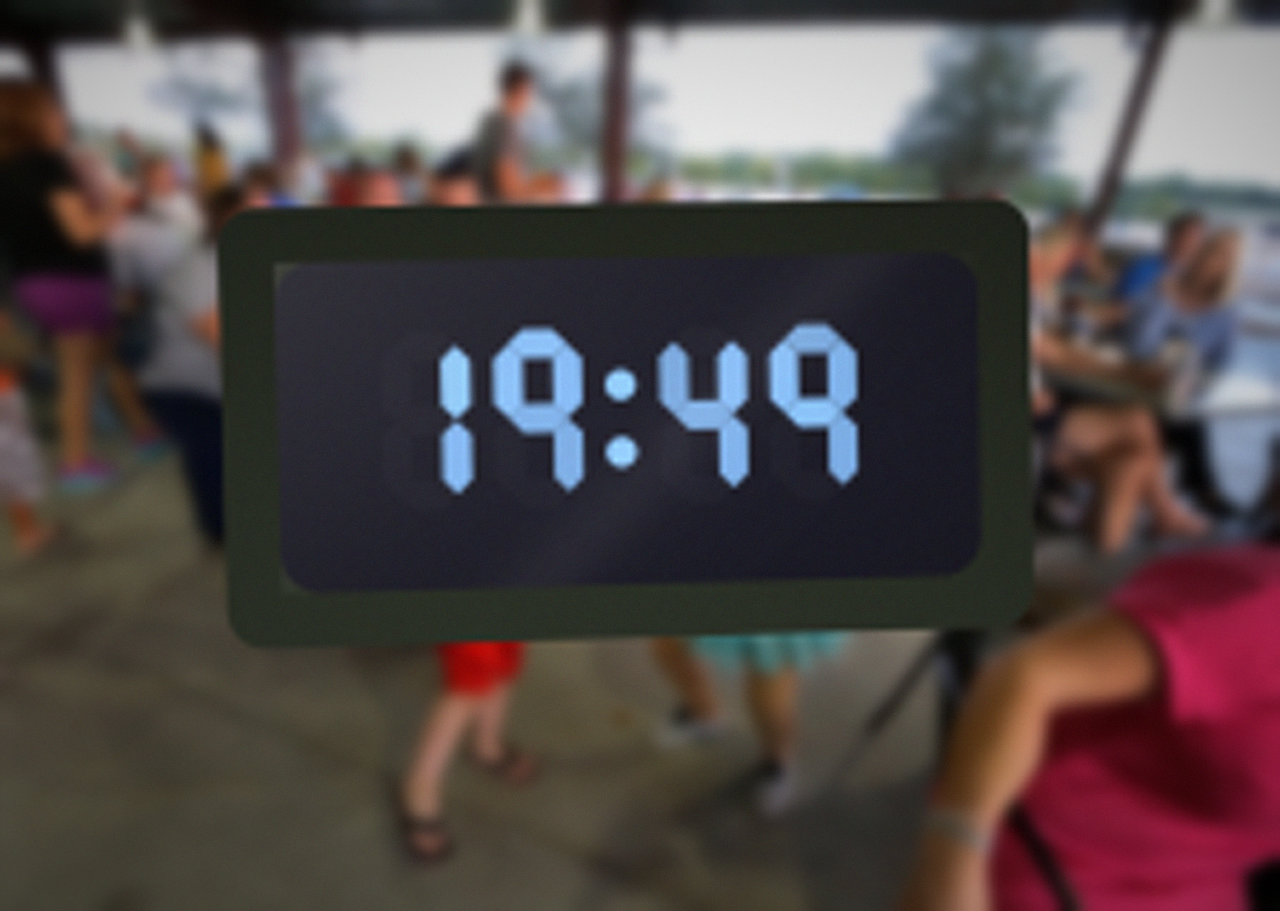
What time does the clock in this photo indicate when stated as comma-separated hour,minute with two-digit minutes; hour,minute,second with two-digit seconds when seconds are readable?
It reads 19,49
